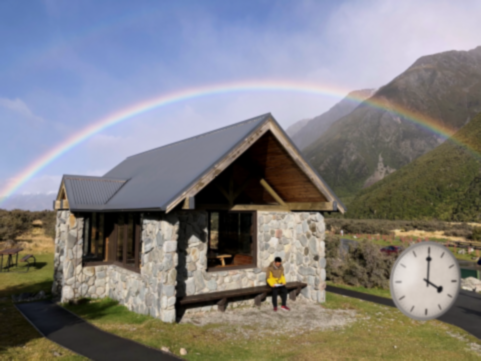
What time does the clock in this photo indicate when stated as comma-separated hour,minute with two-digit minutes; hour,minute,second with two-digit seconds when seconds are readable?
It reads 4,00
